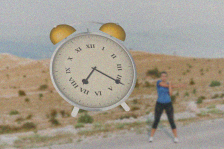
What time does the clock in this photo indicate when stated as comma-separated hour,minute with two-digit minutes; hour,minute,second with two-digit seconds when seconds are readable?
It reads 7,21
